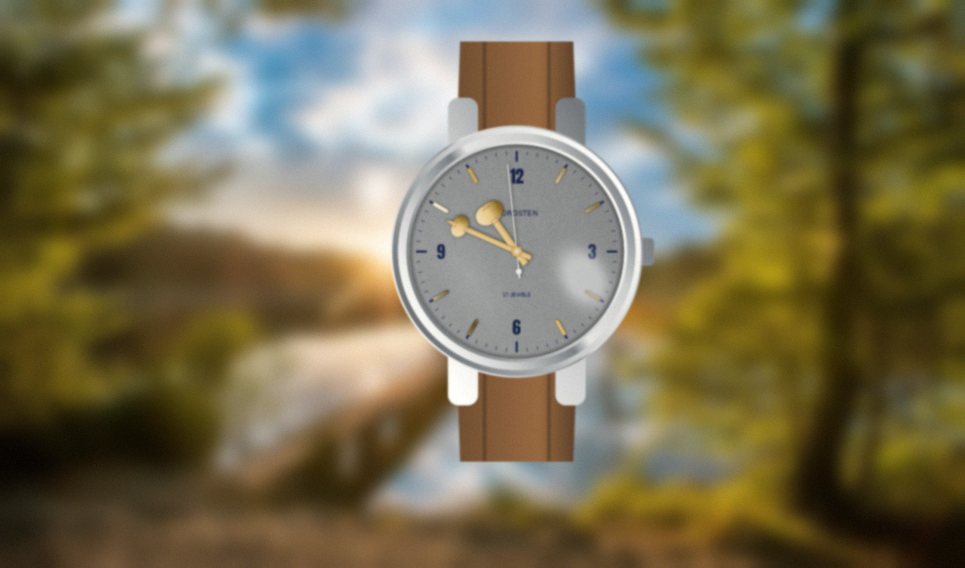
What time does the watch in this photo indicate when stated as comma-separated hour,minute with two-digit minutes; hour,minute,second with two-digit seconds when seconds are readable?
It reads 10,48,59
